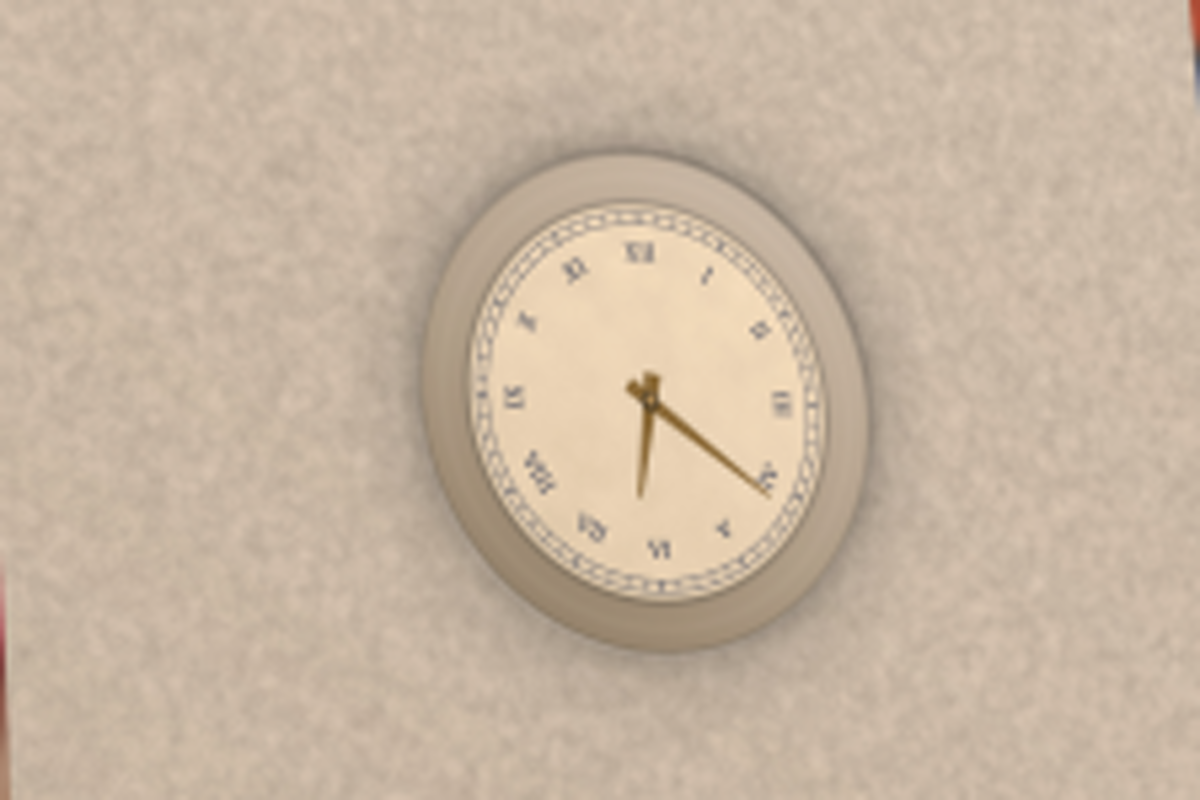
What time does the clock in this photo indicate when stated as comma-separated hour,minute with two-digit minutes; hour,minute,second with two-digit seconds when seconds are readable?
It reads 6,21
